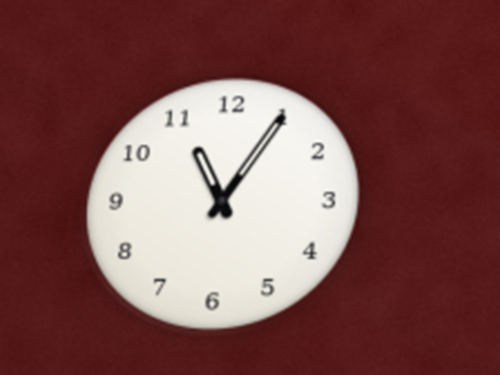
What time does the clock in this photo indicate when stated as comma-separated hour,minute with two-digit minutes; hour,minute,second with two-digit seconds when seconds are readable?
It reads 11,05
